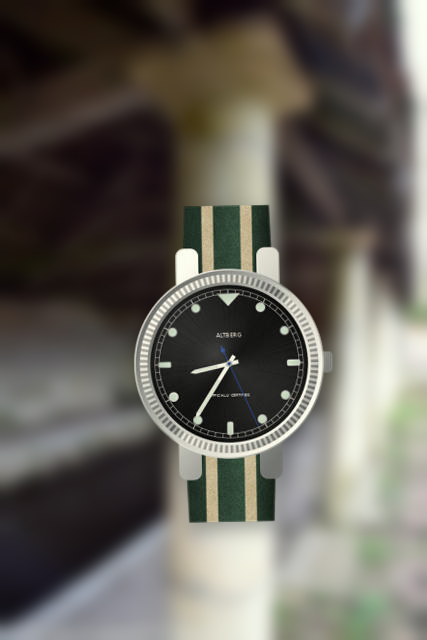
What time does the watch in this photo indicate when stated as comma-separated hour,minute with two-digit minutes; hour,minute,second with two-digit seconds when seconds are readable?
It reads 8,35,26
